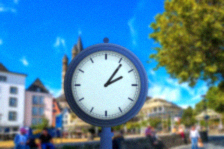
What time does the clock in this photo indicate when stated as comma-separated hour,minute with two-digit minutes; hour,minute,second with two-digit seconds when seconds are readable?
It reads 2,06
